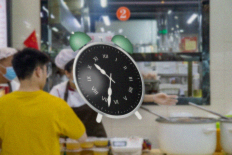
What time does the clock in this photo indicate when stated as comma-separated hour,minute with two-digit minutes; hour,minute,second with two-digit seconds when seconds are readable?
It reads 10,33
